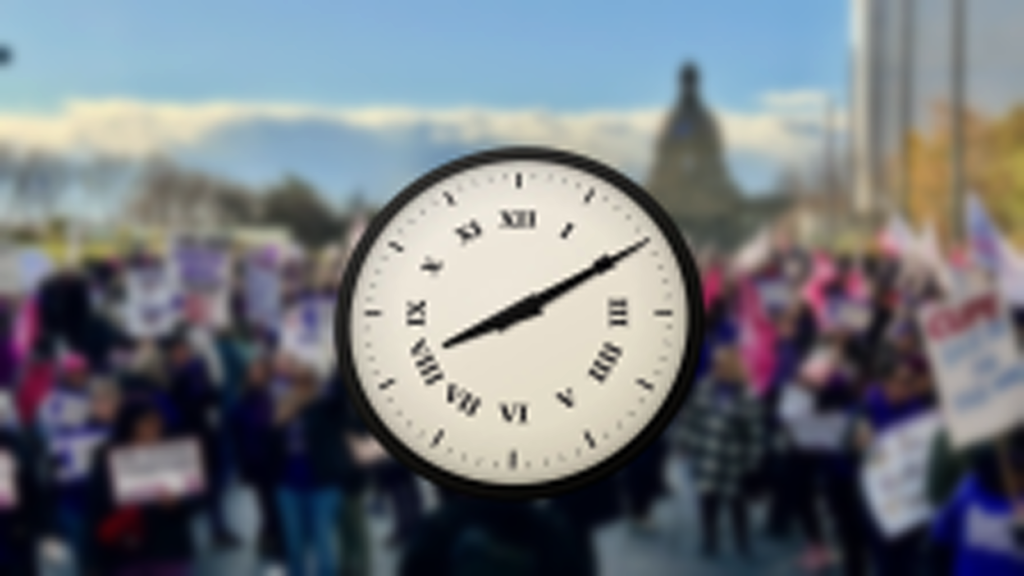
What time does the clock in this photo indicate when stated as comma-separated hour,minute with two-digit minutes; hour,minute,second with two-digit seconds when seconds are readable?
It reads 8,10
